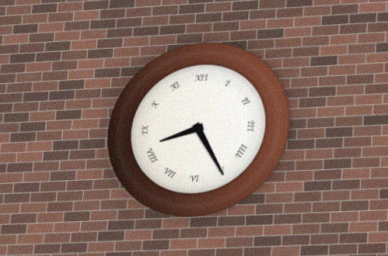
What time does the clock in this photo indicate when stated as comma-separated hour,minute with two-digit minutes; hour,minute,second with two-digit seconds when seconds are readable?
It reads 8,25
